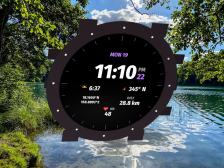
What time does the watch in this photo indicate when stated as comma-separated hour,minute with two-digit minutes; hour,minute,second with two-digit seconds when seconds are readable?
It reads 11,10,22
